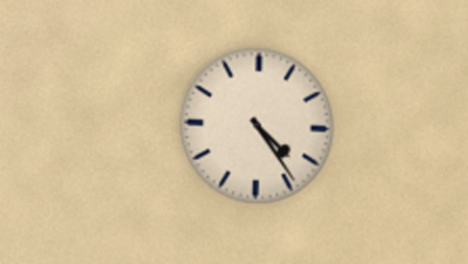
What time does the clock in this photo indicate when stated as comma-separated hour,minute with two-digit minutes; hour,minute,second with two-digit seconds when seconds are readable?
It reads 4,24
